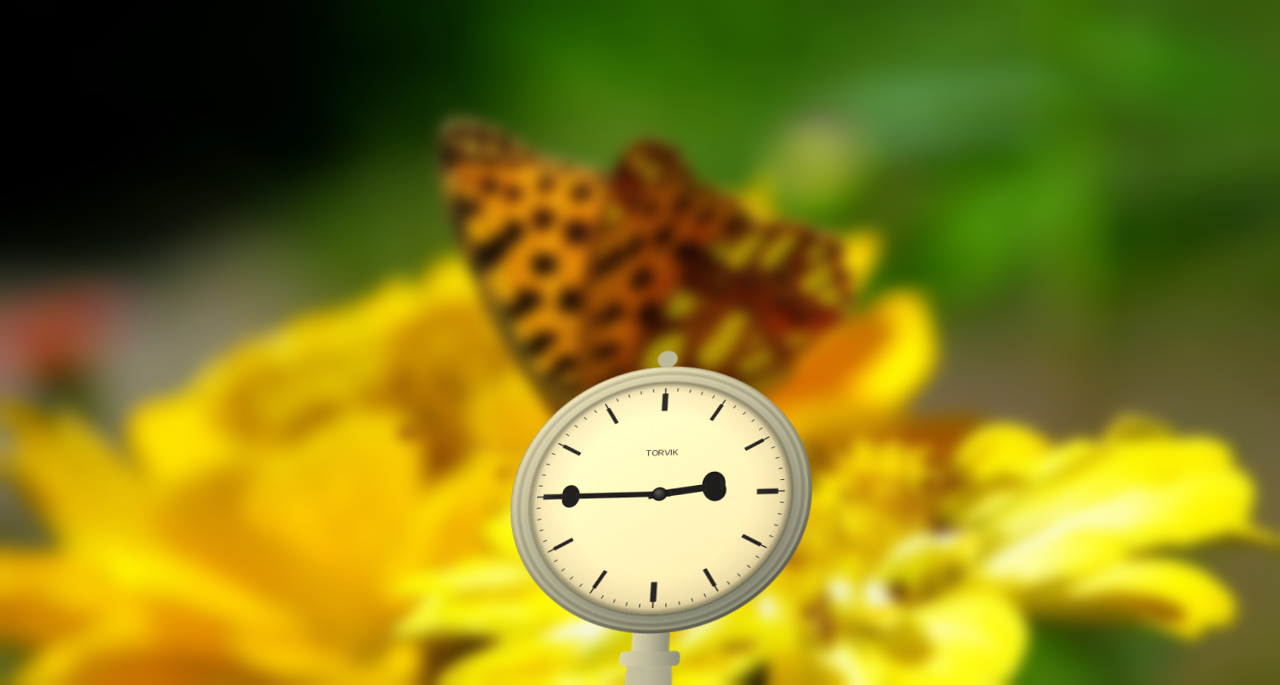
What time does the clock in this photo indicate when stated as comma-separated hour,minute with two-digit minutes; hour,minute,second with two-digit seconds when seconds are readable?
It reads 2,45
